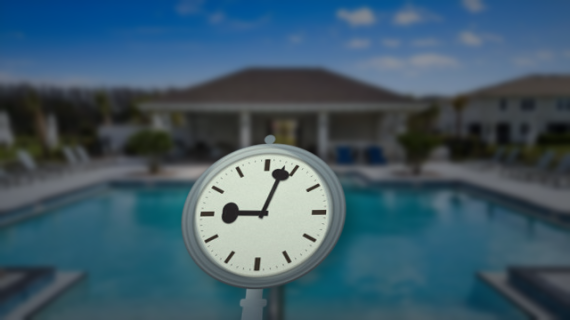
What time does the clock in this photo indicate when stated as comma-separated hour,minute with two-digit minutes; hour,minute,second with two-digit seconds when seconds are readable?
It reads 9,03
